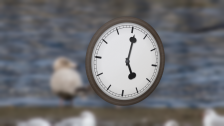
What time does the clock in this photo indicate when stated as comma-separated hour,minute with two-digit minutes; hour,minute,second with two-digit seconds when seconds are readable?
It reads 5,01
